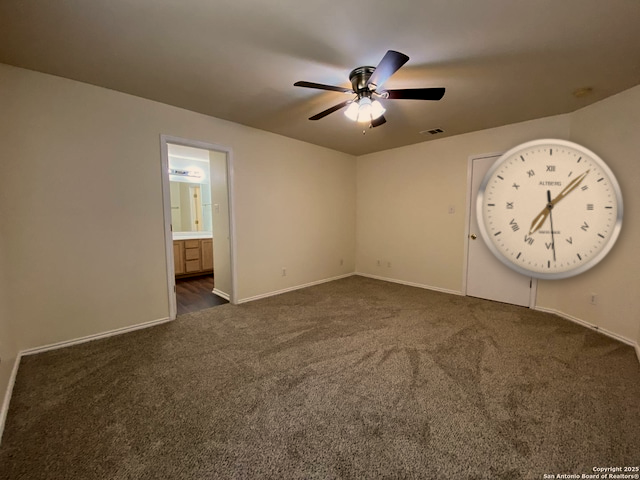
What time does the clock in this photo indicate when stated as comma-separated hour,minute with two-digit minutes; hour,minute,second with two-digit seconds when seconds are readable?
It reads 7,07,29
